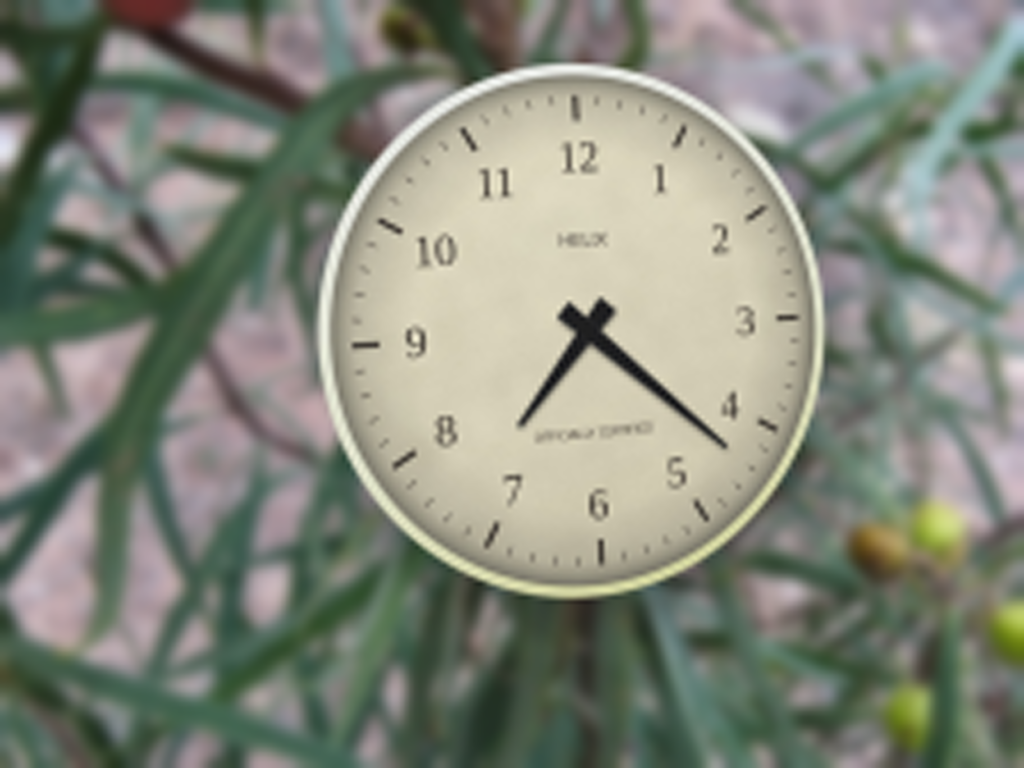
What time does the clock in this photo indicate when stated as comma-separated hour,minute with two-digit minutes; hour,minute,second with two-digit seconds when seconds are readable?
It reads 7,22
